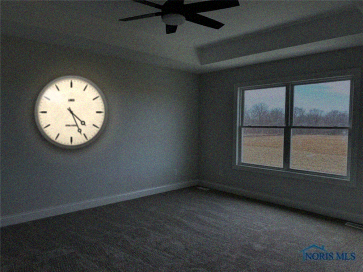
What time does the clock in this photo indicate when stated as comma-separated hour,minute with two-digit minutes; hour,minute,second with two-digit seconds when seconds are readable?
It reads 4,26
